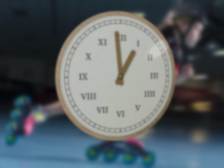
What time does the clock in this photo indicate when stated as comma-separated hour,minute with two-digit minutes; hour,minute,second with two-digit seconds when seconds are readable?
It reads 12,59
